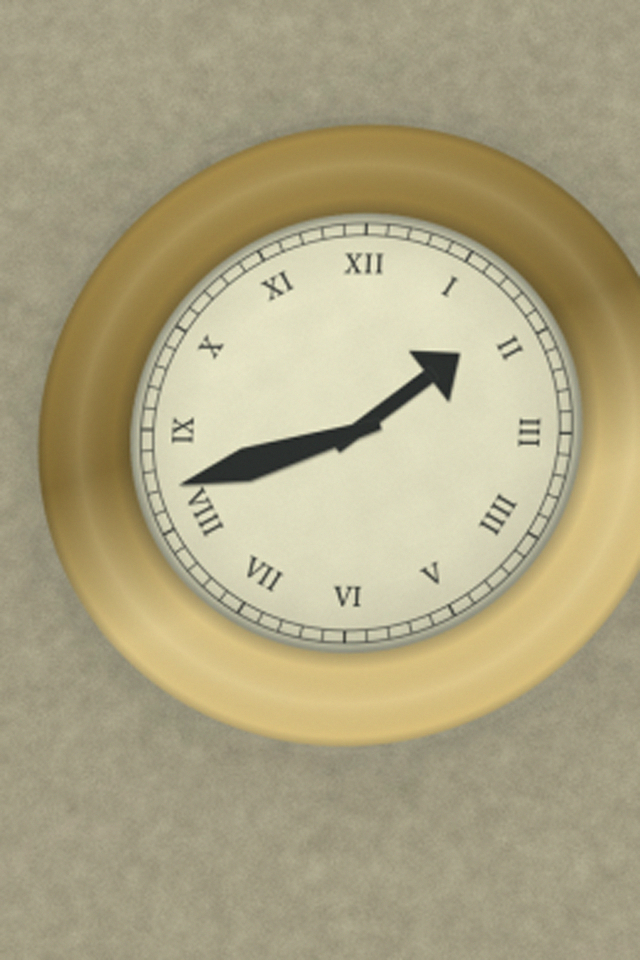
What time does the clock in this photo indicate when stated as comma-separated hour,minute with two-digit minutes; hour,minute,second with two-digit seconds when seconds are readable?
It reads 1,42
